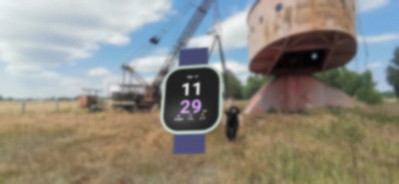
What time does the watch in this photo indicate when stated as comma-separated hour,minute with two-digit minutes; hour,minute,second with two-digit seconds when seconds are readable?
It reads 11,29
